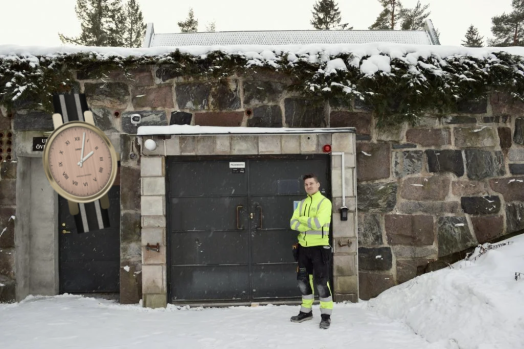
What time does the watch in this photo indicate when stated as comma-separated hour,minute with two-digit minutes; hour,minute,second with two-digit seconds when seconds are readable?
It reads 2,03
